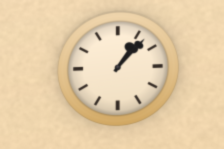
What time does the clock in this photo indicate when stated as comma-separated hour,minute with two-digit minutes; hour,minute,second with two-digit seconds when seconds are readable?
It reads 1,07
